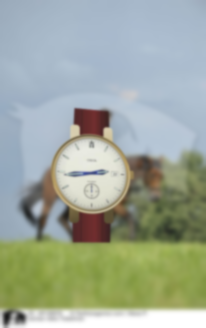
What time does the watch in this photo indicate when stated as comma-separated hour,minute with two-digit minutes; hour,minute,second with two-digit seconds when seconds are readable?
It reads 2,44
